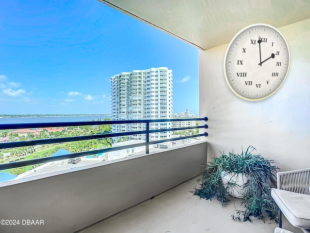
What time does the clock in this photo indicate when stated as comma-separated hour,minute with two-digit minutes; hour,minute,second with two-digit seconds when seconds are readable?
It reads 1,58
